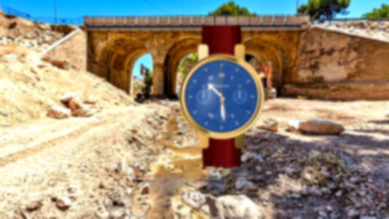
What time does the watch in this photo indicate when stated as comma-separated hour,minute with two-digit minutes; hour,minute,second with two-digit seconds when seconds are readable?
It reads 10,29
